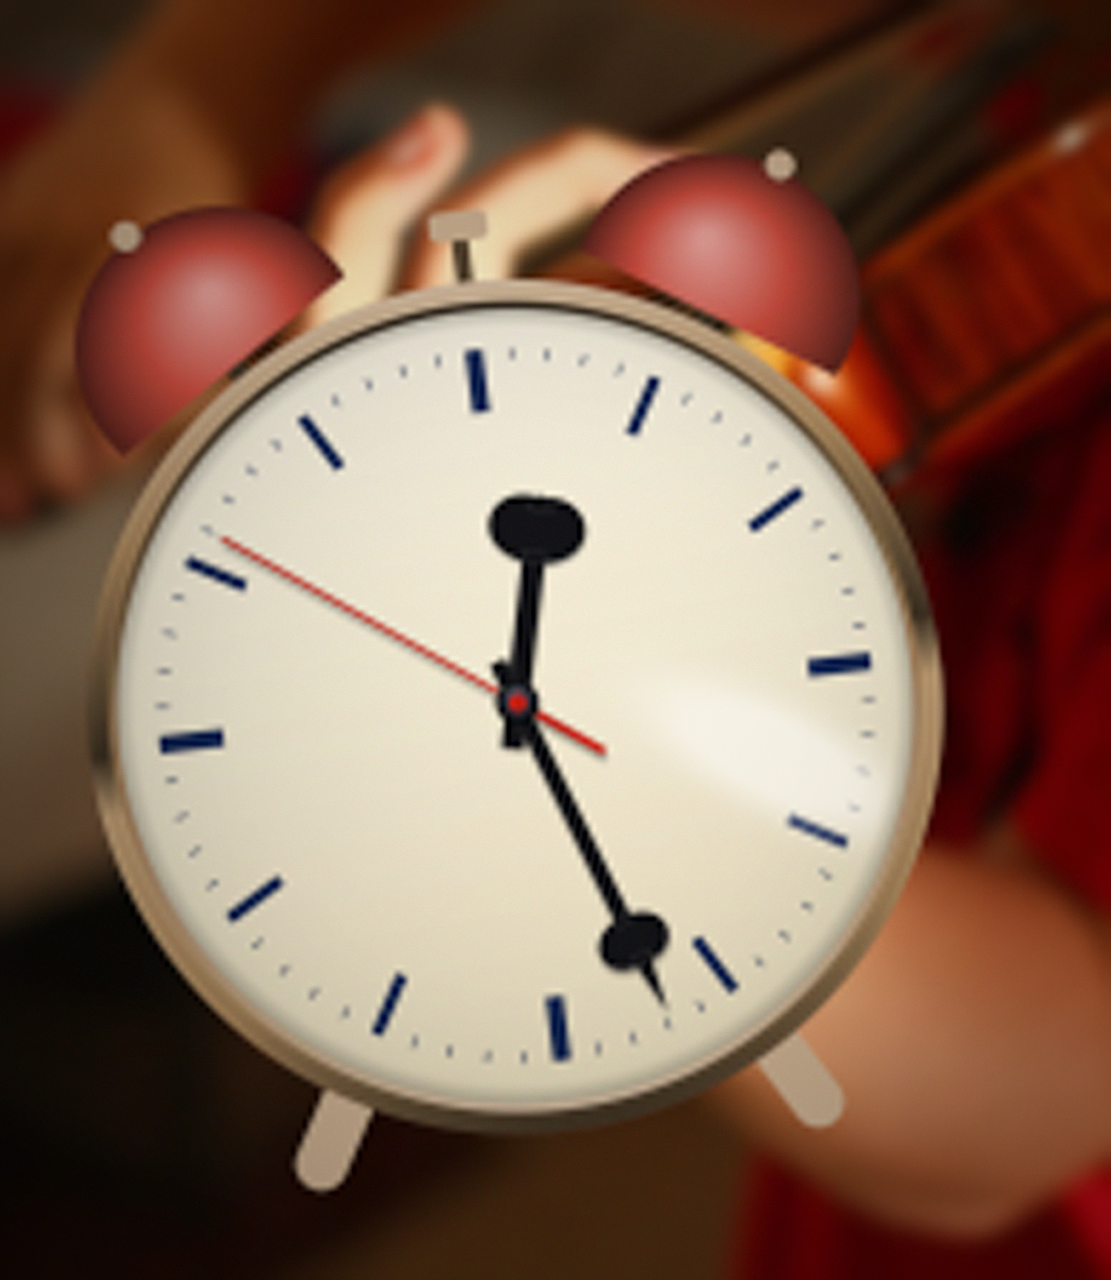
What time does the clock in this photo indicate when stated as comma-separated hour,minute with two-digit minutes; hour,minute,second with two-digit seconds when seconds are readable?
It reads 12,26,51
